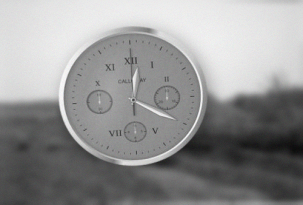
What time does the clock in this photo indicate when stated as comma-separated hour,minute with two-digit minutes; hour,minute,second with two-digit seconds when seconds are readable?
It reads 12,20
